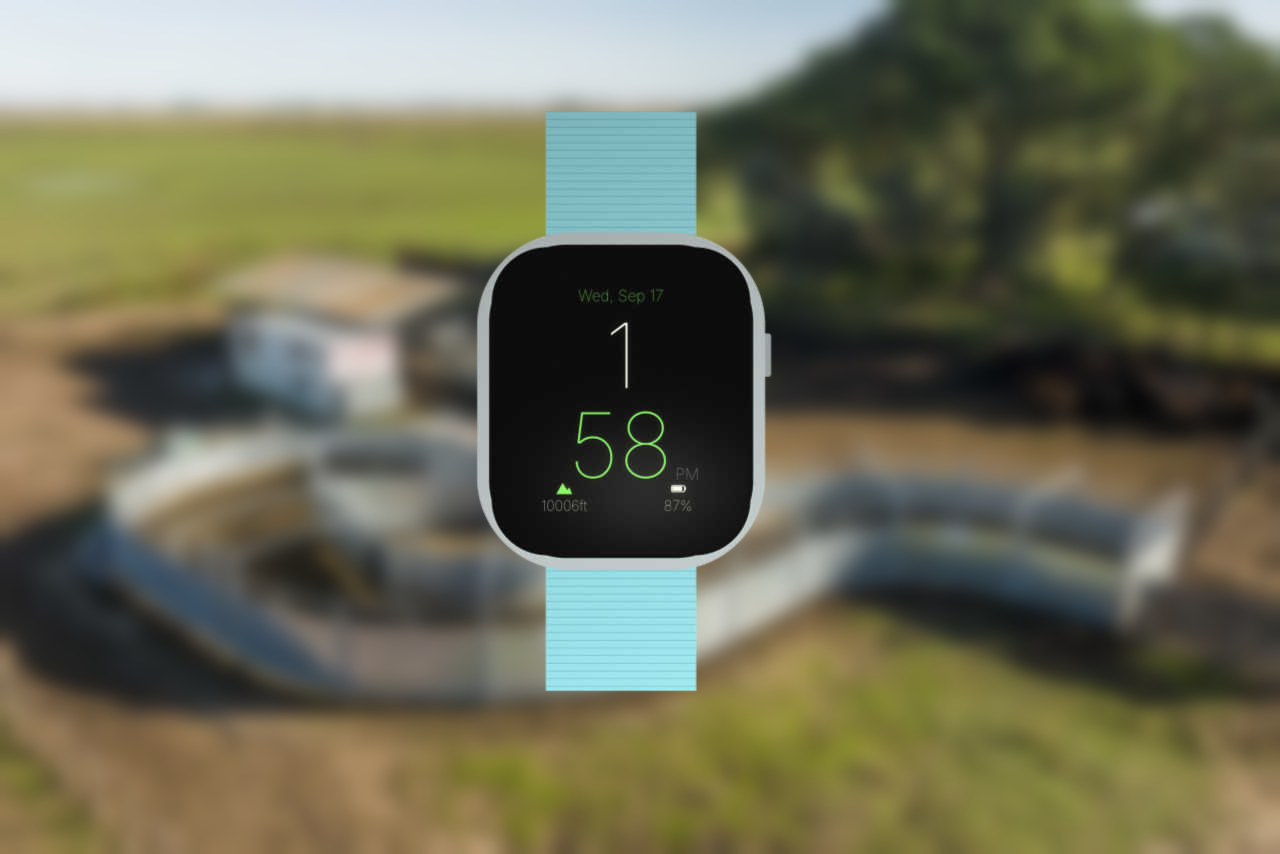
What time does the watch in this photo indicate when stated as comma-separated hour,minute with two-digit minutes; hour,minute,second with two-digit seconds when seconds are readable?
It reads 1,58
